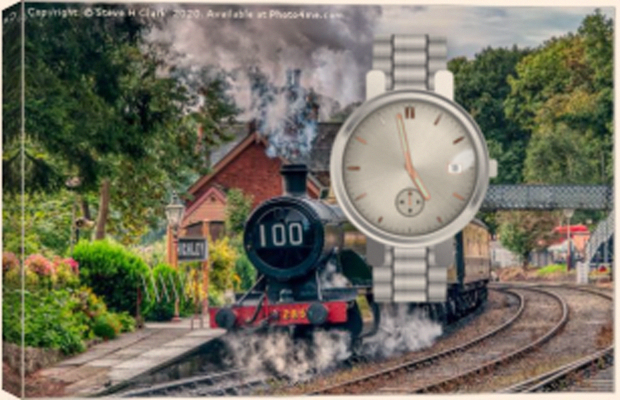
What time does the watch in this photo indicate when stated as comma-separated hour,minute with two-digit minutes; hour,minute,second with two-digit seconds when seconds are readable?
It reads 4,58
